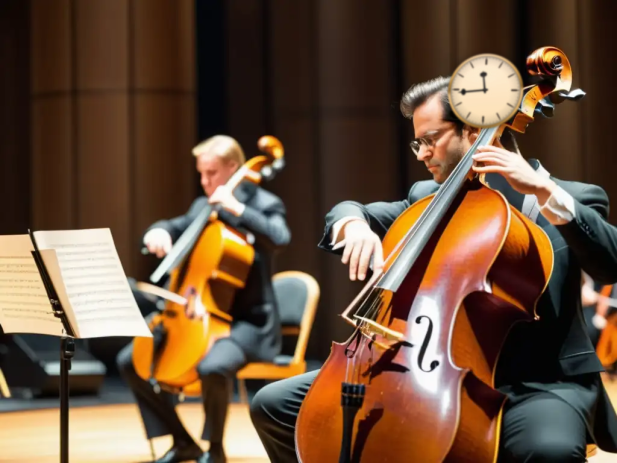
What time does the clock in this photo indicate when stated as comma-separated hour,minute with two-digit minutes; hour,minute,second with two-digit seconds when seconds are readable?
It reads 11,44
